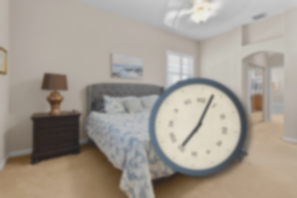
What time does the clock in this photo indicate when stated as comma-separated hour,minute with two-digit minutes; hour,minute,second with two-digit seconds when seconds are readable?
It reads 7,03
